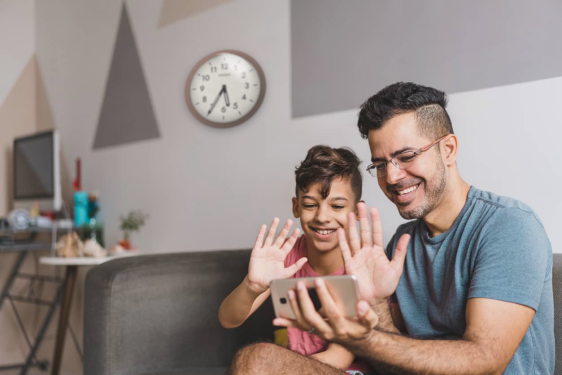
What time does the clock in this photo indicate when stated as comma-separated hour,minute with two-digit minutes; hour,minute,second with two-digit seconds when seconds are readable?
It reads 5,35
